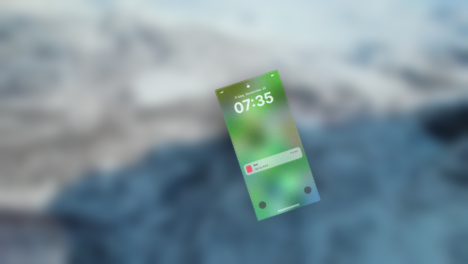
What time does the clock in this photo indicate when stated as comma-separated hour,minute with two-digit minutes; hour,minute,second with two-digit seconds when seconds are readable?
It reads 7,35
